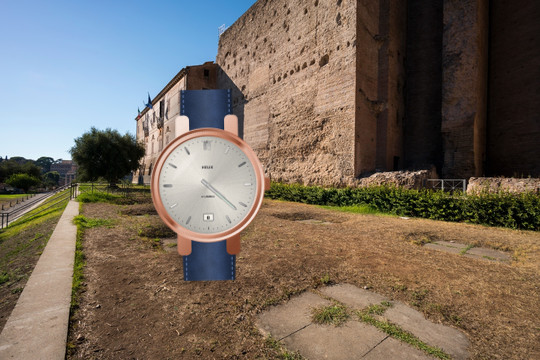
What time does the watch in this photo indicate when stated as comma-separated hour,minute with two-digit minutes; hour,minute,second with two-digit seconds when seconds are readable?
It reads 4,22
